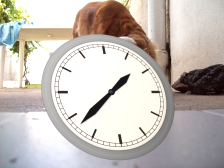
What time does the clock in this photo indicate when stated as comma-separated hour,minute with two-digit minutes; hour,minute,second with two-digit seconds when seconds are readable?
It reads 1,38
